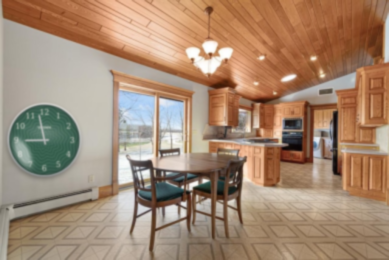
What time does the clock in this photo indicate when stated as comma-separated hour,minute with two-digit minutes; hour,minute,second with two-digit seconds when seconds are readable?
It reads 8,58
